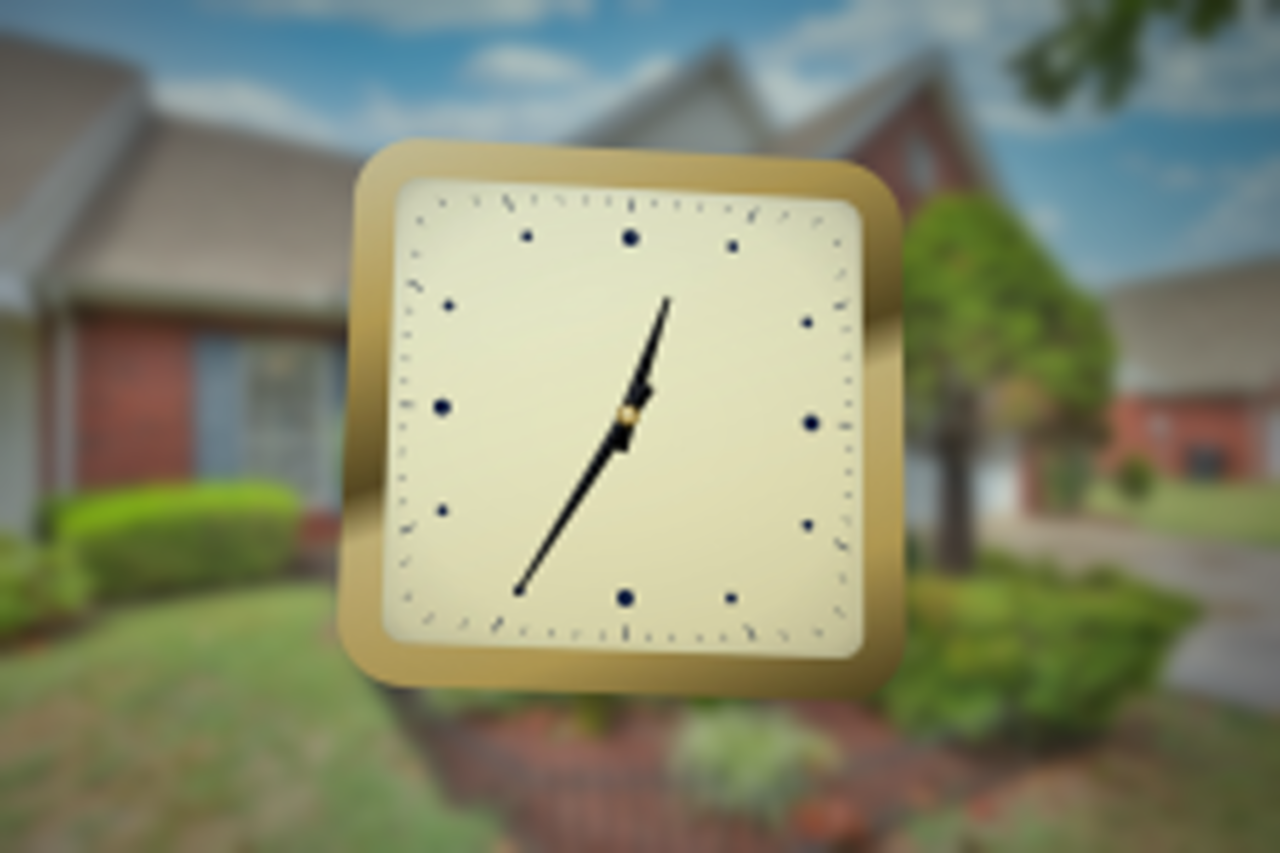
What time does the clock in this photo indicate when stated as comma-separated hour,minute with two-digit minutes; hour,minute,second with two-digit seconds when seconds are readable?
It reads 12,35
